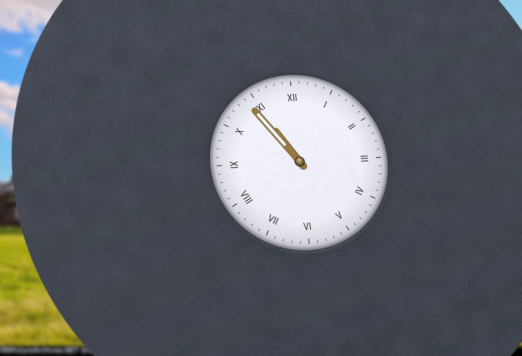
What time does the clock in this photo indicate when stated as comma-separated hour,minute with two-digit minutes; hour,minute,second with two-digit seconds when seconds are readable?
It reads 10,54
